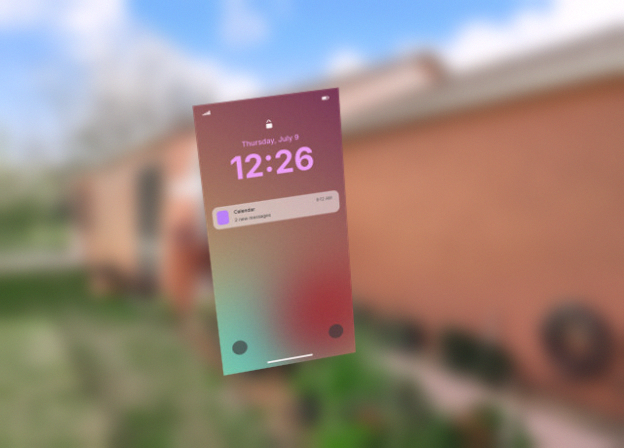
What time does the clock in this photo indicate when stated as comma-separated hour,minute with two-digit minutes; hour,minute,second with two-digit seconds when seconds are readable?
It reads 12,26
